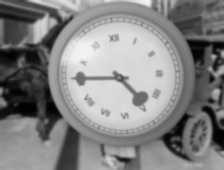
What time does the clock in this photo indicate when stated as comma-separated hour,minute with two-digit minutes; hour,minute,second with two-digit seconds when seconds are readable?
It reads 4,46
